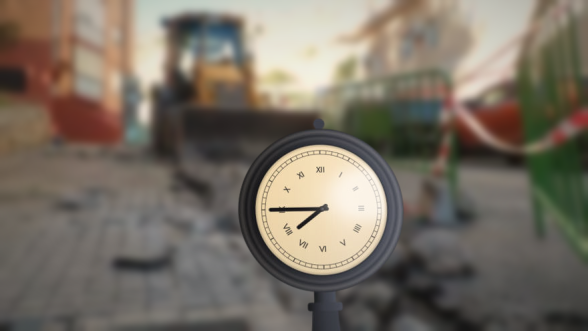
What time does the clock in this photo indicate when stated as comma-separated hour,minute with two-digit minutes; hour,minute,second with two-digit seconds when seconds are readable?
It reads 7,45
